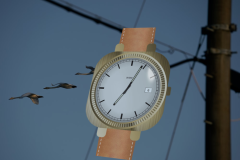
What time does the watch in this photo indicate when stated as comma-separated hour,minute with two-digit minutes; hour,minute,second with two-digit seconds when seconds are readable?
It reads 7,04
